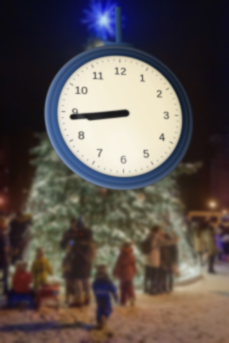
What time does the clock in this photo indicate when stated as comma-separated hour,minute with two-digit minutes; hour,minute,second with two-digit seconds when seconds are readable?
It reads 8,44
